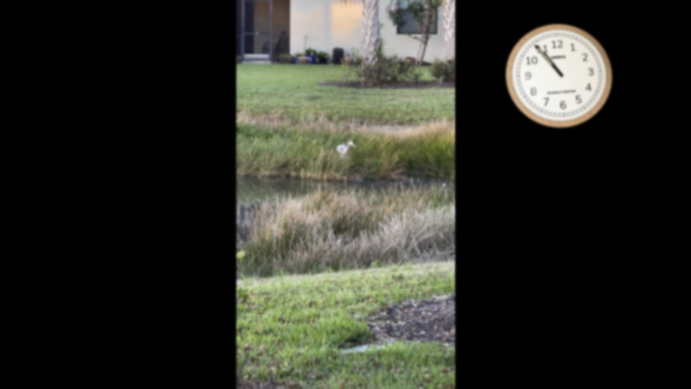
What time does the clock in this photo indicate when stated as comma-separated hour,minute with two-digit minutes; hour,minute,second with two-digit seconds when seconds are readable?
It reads 10,54
